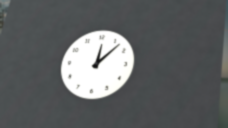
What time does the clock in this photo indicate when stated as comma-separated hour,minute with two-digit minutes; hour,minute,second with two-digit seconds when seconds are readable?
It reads 12,07
